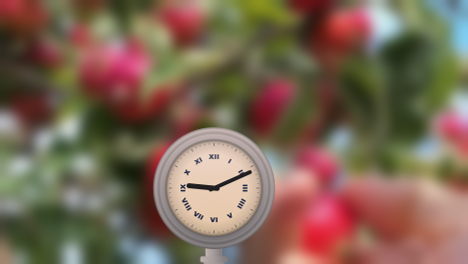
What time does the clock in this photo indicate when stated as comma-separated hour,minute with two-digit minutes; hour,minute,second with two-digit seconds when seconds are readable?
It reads 9,11
